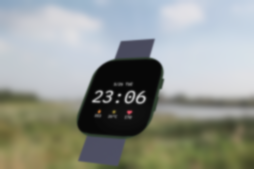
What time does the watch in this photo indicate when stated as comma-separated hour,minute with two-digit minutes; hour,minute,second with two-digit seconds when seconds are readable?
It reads 23,06
